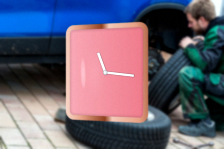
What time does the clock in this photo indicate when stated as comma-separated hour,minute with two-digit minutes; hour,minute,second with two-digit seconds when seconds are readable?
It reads 11,16
